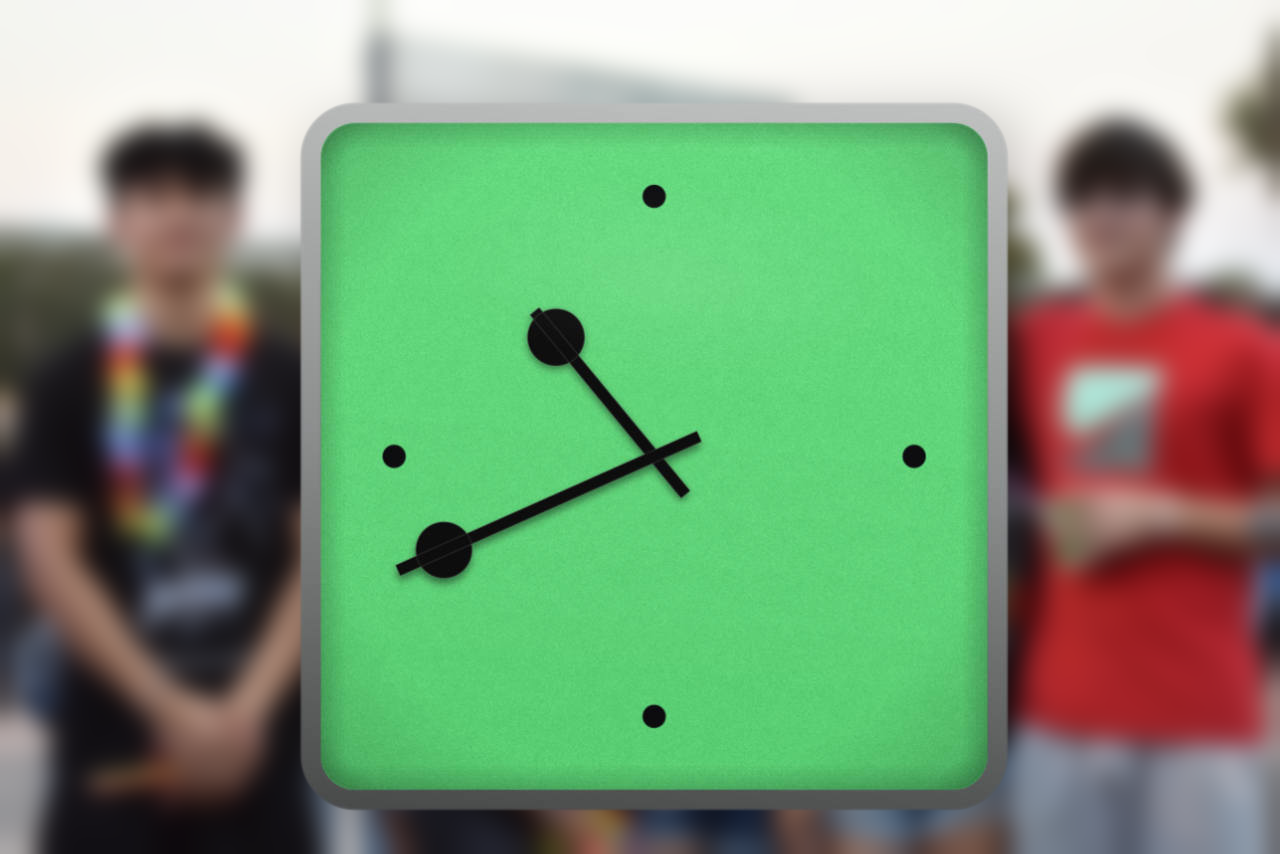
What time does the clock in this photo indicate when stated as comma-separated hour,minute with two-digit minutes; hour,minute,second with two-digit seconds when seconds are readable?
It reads 10,41
